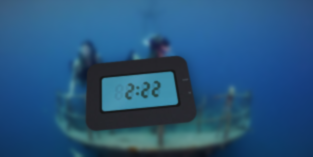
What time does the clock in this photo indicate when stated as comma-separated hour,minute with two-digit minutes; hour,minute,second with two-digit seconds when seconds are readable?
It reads 2,22
